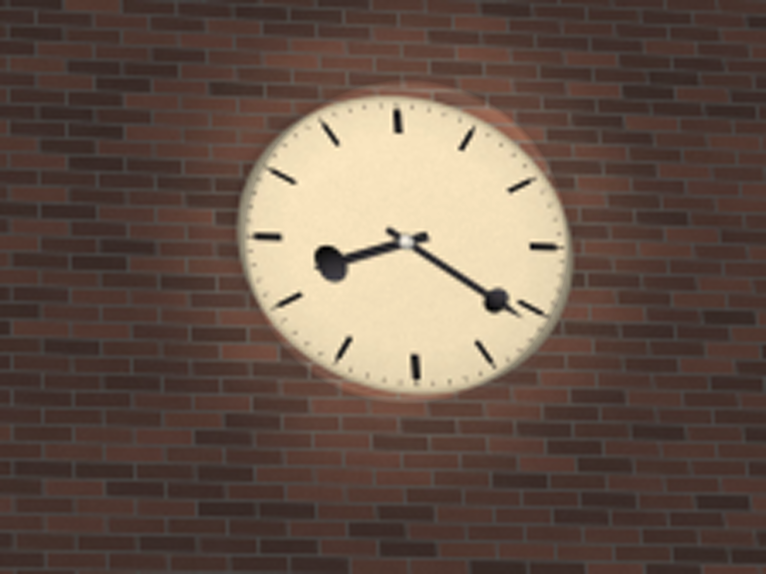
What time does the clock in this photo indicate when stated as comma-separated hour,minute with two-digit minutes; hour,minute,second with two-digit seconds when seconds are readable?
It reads 8,21
